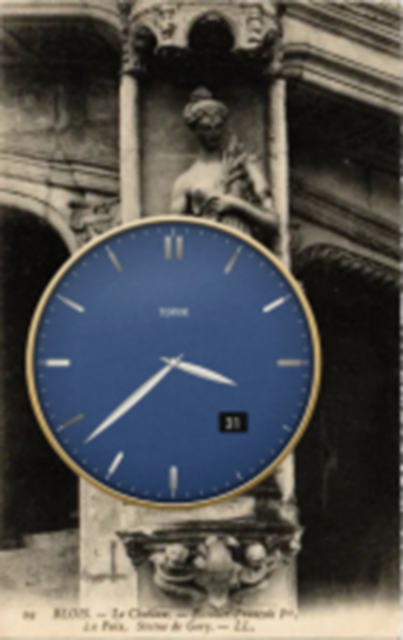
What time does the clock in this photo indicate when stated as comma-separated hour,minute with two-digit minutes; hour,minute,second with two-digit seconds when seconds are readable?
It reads 3,38
